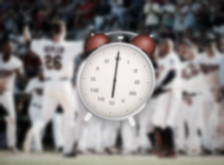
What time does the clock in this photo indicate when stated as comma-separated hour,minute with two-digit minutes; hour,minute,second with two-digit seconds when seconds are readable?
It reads 6,00
